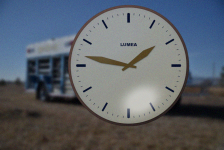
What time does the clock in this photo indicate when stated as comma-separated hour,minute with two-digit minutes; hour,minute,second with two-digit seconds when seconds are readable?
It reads 1,47
